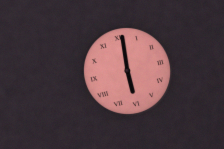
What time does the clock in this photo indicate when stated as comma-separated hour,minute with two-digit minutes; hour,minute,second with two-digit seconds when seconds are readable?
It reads 6,01
